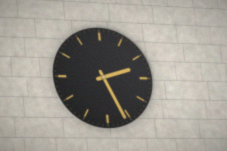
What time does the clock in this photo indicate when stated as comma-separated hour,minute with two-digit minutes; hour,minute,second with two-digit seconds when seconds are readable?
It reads 2,26
